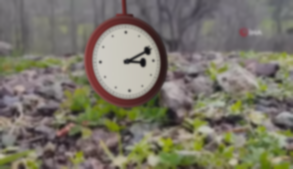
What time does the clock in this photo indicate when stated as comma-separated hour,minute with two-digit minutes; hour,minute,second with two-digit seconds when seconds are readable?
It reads 3,11
